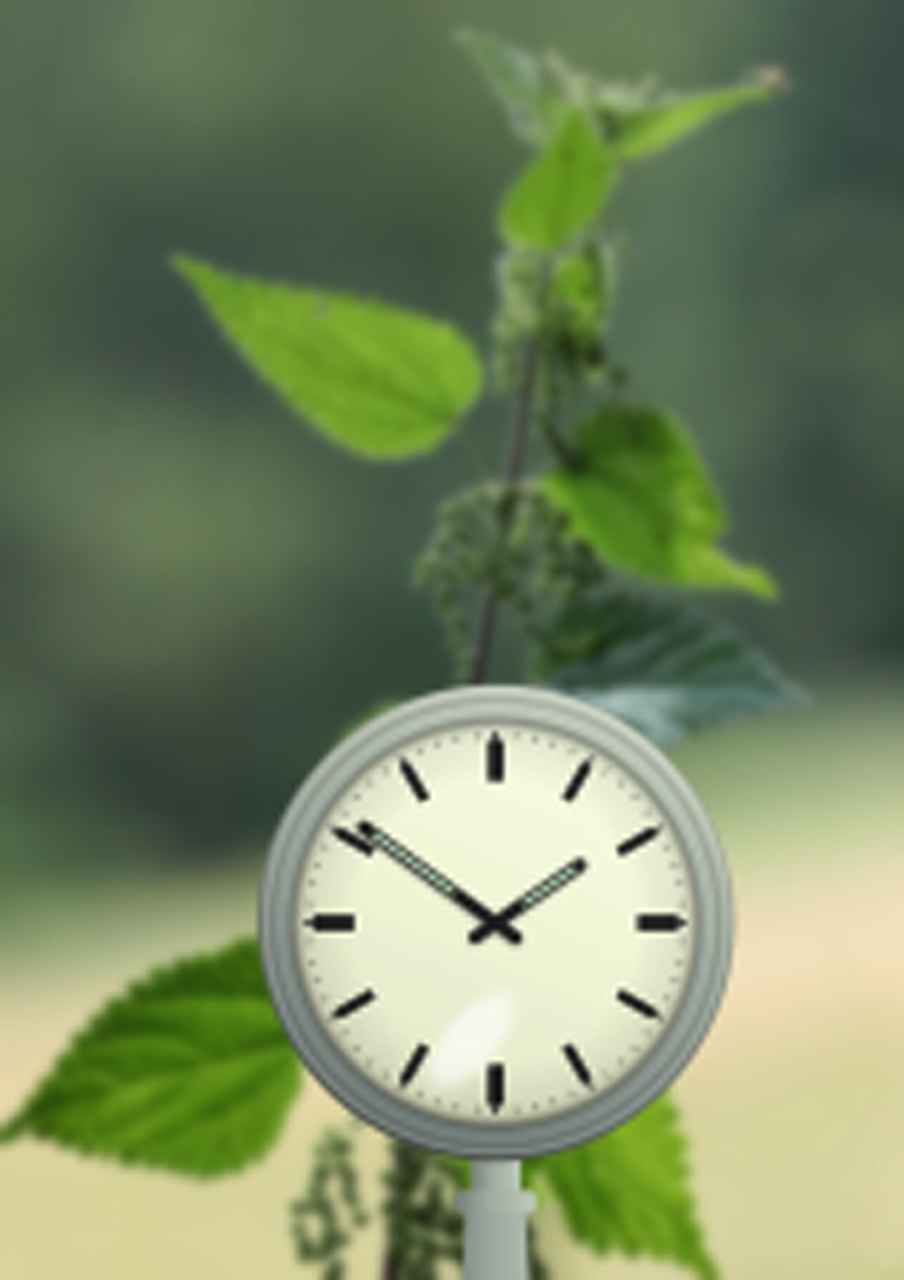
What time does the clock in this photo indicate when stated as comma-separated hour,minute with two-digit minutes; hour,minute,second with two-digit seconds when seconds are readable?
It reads 1,51
